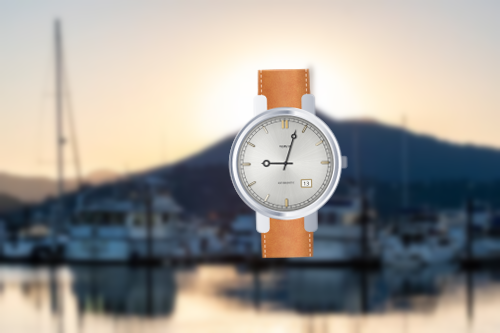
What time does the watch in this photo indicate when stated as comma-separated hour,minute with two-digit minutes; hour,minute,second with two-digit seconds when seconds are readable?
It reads 9,03
